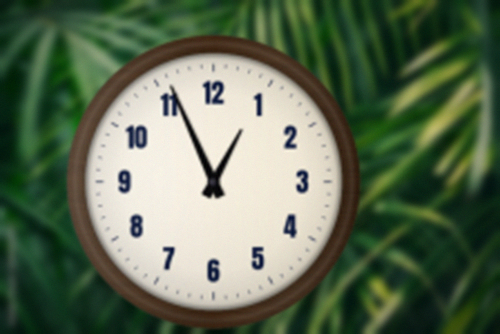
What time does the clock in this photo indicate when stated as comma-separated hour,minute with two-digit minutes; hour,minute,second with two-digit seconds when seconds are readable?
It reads 12,56
